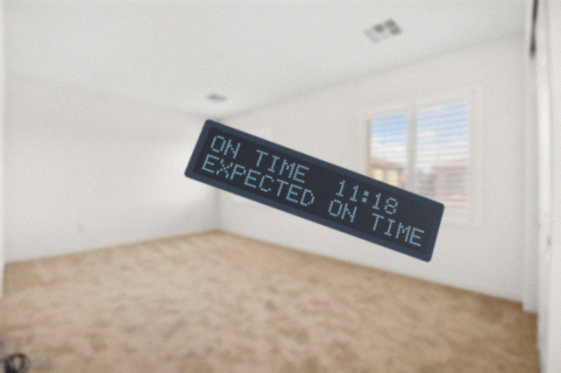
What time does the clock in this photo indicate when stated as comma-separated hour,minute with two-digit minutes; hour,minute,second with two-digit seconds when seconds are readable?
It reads 11,18
